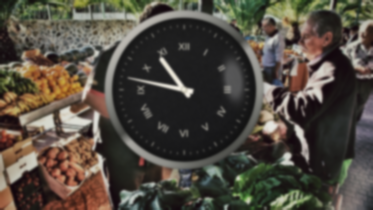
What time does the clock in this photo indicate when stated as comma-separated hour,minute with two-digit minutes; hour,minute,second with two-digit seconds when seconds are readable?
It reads 10,47
